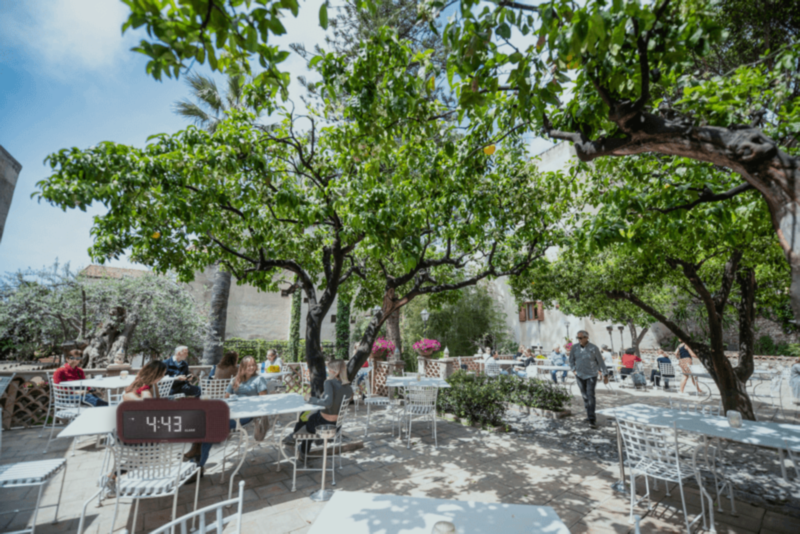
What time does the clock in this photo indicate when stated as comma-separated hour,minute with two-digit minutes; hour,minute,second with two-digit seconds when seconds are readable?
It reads 4,43
